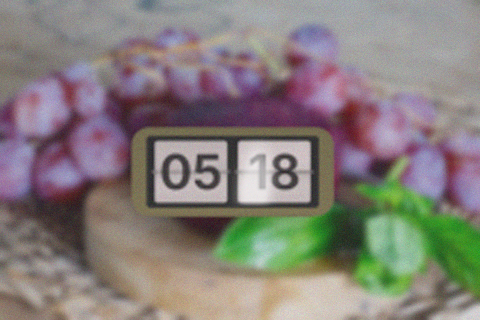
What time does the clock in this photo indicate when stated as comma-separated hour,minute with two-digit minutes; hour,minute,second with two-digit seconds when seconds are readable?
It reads 5,18
